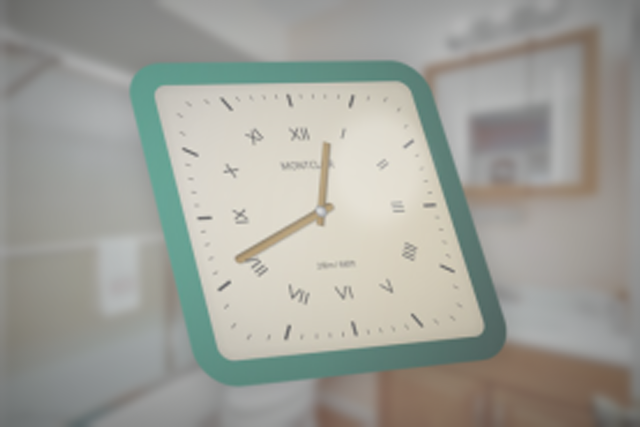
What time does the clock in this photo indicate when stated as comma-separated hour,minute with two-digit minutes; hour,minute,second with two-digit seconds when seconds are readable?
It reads 12,41
